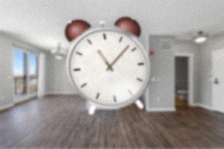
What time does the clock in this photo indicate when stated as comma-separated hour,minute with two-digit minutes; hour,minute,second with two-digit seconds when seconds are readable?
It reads 11,08
